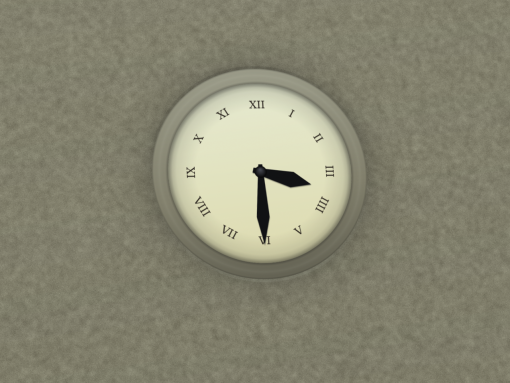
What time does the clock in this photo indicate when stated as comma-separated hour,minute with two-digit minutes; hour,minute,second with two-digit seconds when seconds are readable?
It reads 3,30
